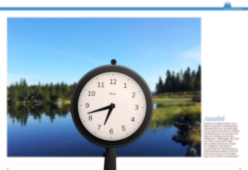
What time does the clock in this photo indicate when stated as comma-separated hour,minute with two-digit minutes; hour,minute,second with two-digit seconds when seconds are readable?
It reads 6,42
